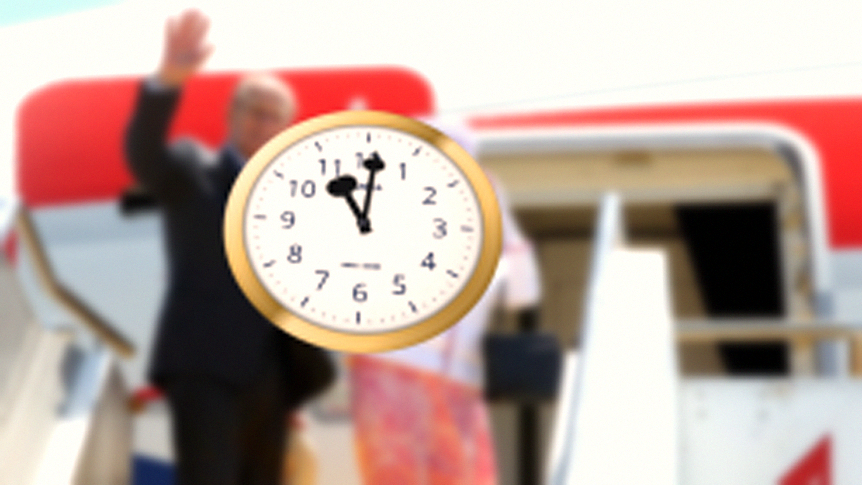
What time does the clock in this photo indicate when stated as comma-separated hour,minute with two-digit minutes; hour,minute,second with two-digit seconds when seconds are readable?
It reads 11,01
